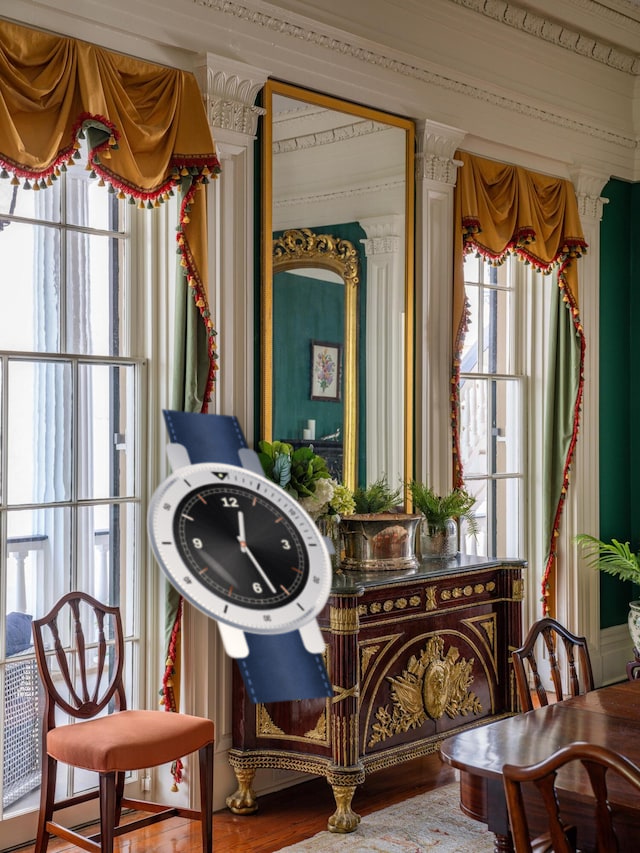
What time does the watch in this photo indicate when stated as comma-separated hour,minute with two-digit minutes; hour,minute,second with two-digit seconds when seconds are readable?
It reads 12,27
